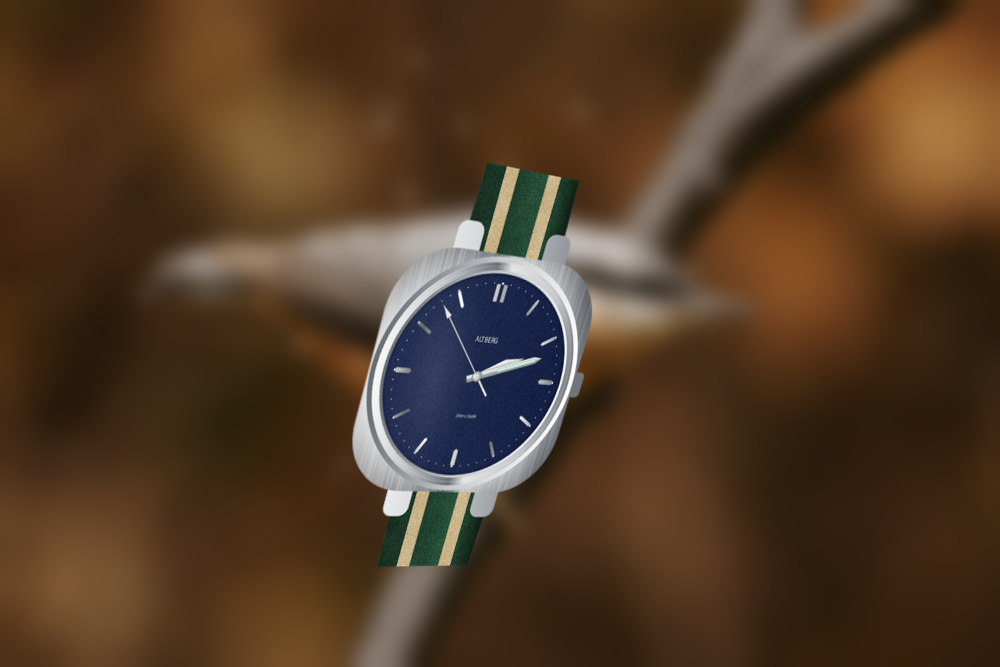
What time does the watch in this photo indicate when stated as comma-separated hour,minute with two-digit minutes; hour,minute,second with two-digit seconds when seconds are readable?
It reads 2,11,53
